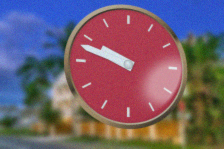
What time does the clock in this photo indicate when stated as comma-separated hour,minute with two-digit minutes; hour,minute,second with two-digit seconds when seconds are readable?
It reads 9,48
